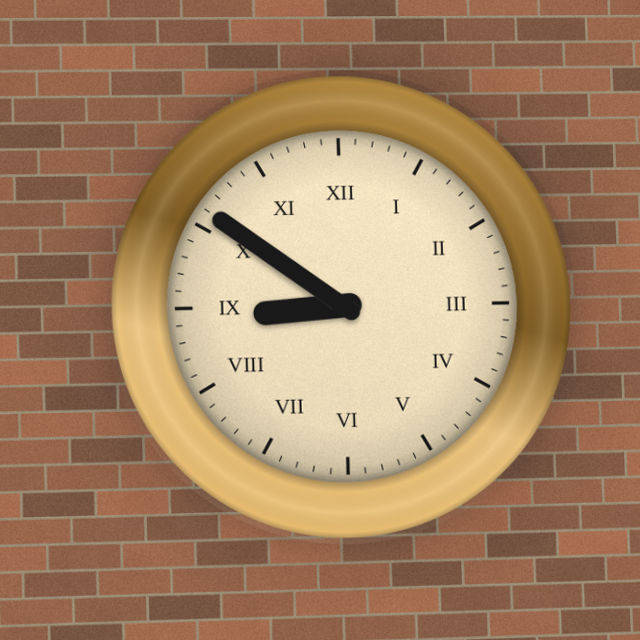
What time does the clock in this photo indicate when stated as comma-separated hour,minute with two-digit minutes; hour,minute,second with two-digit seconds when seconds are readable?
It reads 8,51
